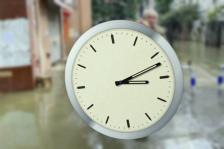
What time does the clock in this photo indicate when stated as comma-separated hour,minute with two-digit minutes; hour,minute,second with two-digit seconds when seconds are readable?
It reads 3,12
